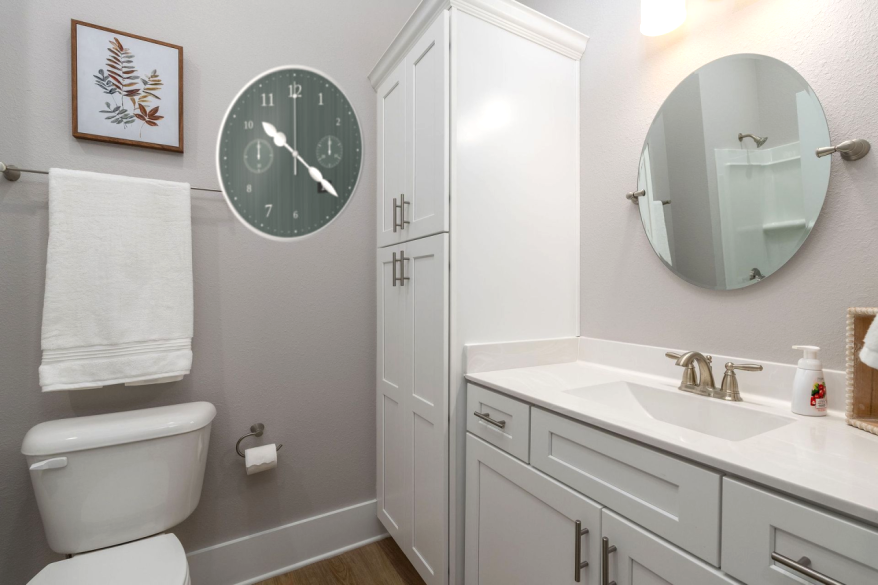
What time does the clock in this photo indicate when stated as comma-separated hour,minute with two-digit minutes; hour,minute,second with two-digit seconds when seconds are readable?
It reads 10,22
